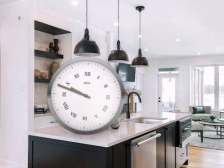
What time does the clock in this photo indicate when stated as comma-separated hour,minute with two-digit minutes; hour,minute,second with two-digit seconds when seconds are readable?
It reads 9,48
